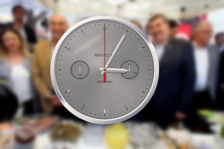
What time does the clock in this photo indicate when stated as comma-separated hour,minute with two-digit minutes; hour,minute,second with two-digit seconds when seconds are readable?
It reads 3,05
